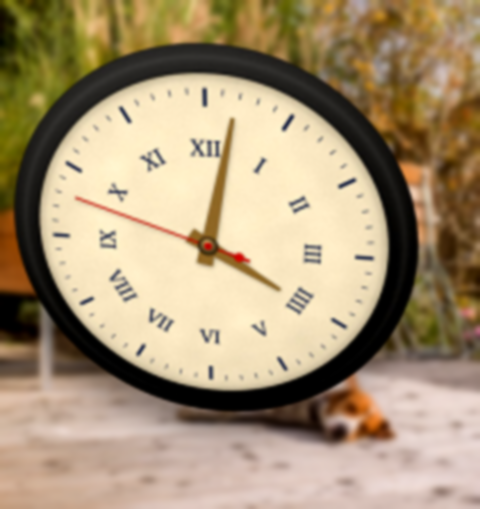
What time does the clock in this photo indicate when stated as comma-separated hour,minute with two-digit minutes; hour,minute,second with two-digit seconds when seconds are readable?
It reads 4,01,48
